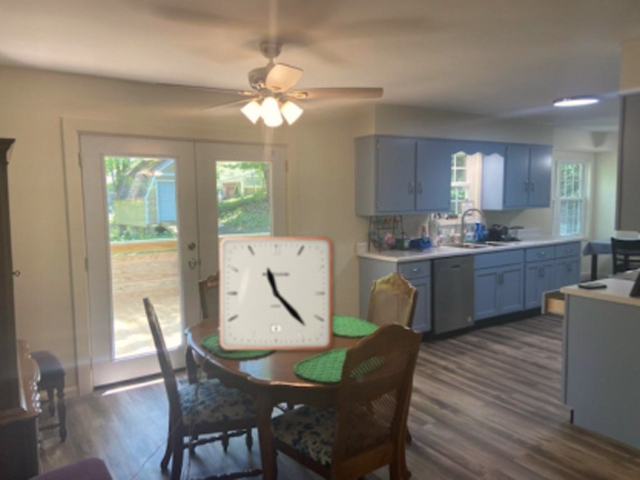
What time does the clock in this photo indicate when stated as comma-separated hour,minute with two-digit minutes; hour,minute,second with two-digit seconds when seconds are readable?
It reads 11,23
